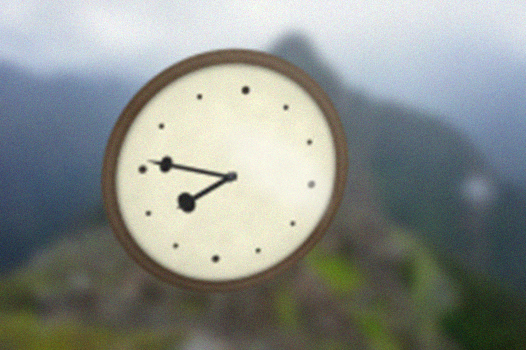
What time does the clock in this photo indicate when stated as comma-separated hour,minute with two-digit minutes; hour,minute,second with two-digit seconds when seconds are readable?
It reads 7,46
